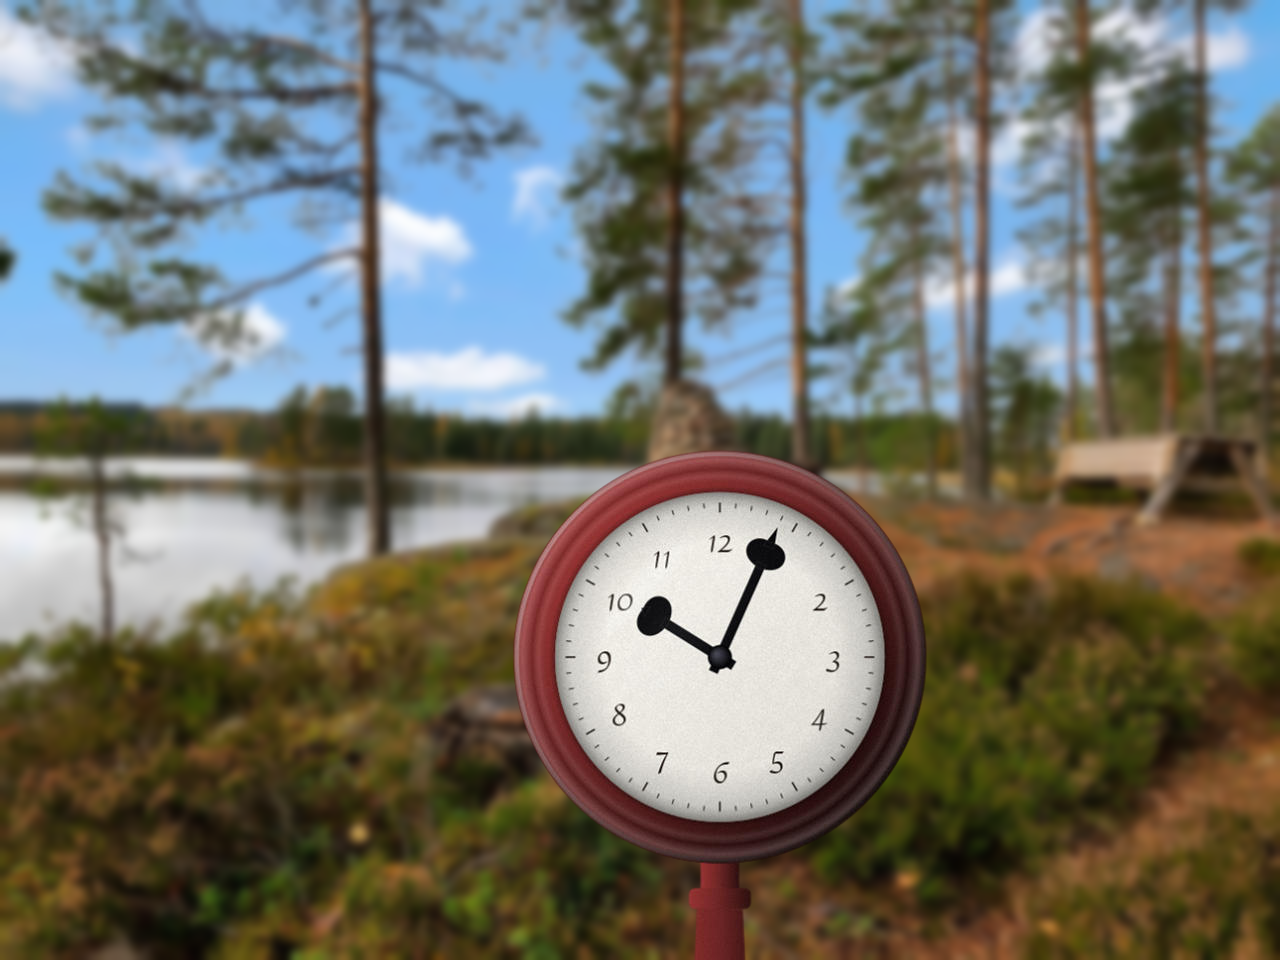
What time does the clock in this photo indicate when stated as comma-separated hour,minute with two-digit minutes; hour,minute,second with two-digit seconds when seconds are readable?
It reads 10,04
